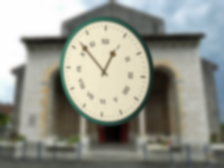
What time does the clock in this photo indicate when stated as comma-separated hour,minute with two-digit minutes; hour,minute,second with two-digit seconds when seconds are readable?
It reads 12,52
